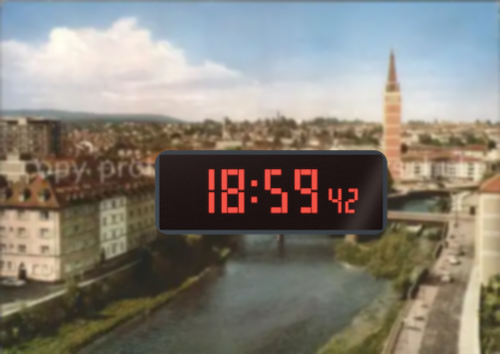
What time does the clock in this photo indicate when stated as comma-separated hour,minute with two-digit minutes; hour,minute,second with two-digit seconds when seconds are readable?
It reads 18,59,42
